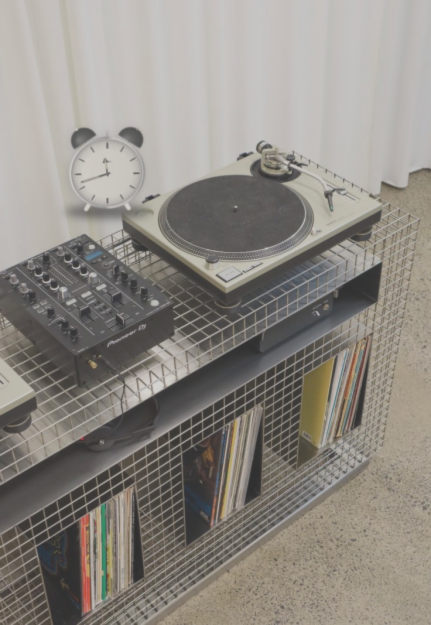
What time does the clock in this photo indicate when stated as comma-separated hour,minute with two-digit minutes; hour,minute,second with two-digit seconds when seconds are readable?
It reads 11,42
